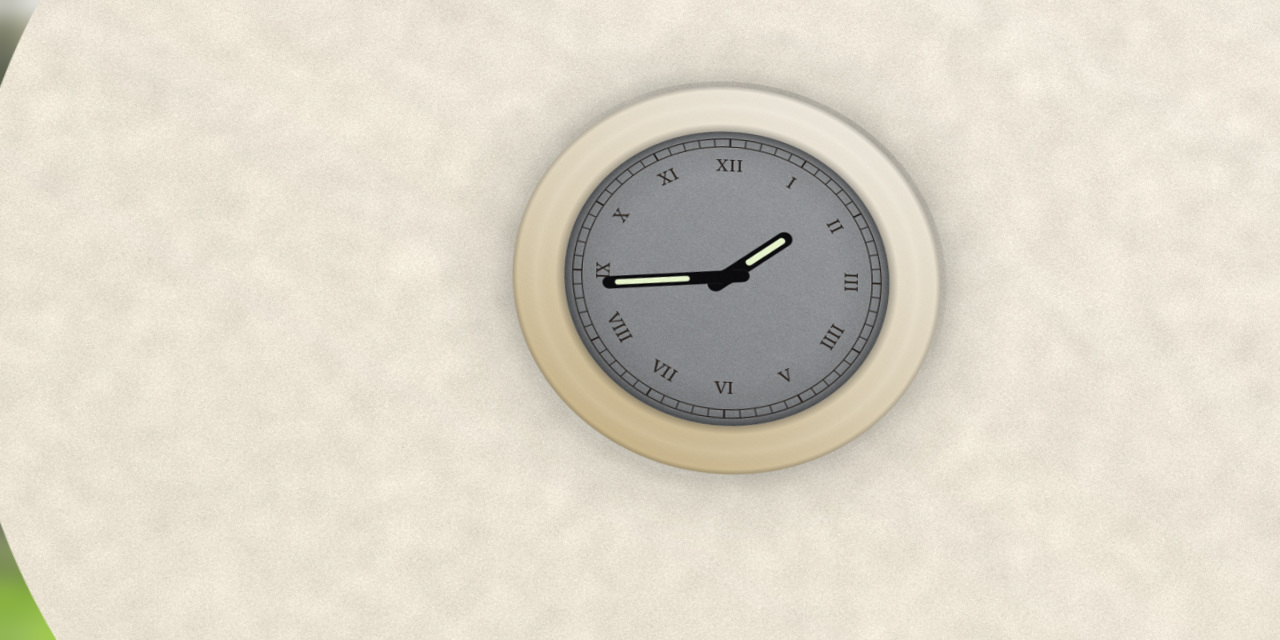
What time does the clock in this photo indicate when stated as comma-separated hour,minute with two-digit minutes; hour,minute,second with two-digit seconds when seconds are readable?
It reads 1,44
